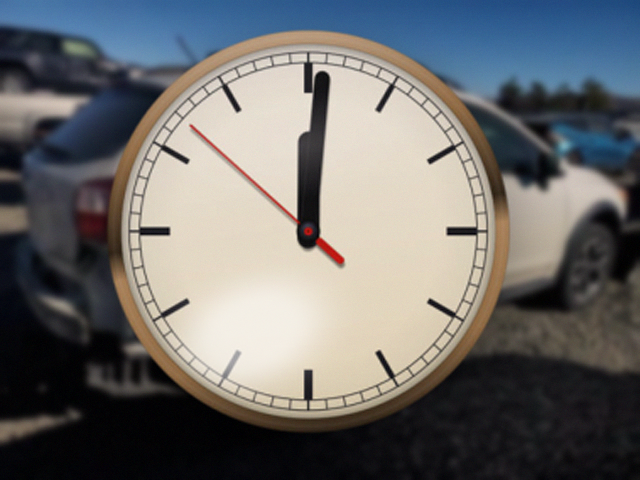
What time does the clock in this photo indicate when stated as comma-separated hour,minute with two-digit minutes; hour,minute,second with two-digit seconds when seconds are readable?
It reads 12,00,52
